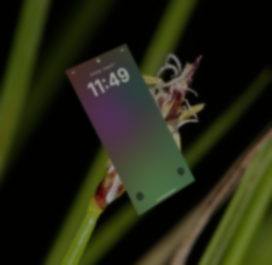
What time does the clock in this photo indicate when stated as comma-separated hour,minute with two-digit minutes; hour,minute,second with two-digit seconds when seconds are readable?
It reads 11,49
